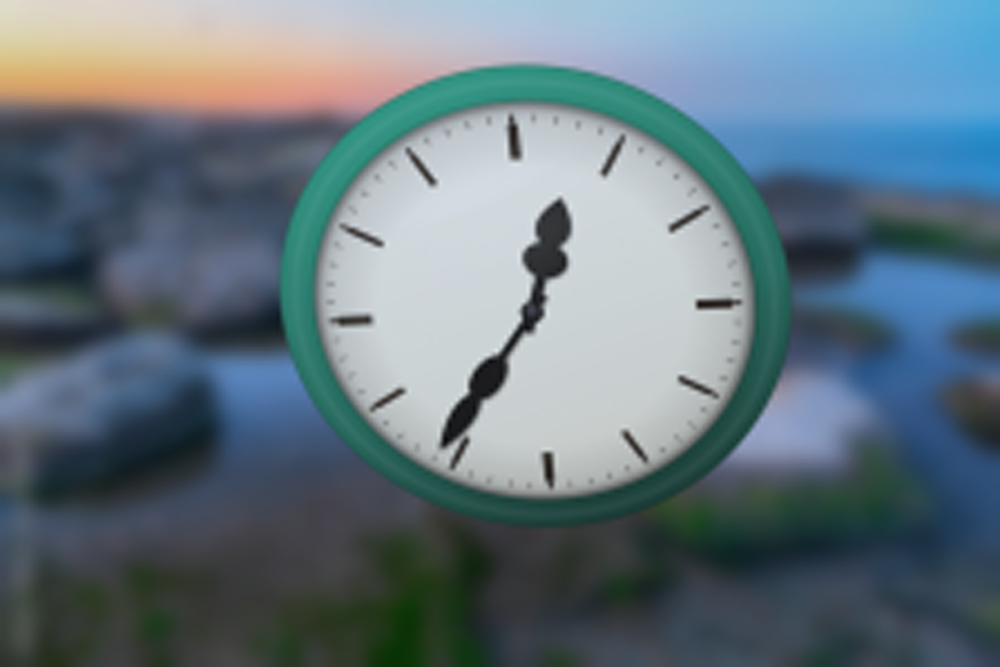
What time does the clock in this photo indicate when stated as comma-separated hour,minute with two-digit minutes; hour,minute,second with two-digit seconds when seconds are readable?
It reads 12,36
